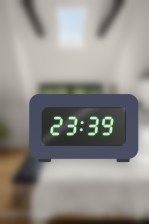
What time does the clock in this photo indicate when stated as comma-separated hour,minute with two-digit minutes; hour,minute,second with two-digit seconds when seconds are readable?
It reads 23,39
